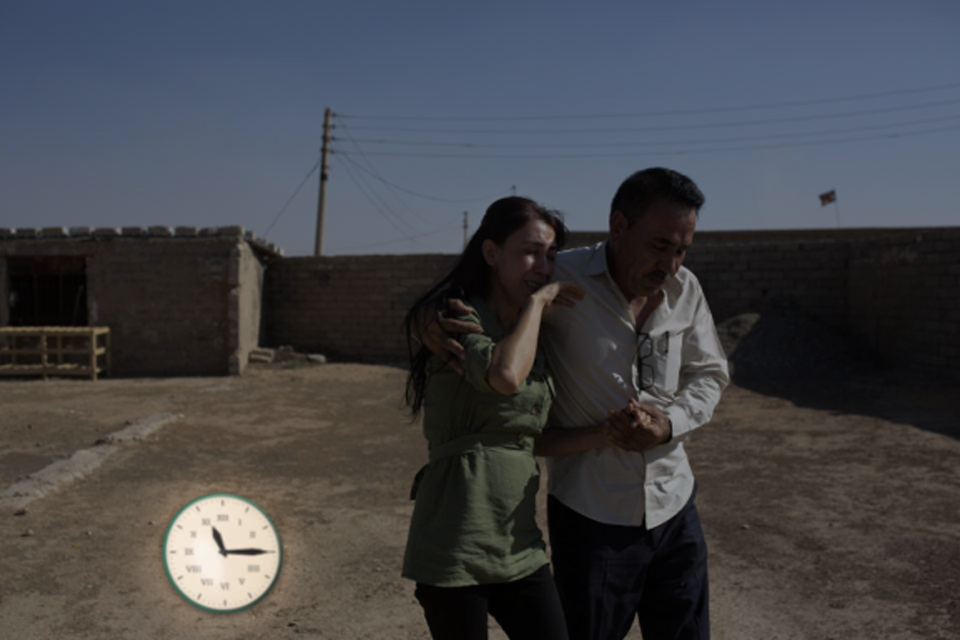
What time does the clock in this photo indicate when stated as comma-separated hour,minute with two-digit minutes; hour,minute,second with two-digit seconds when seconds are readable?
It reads 11,15
